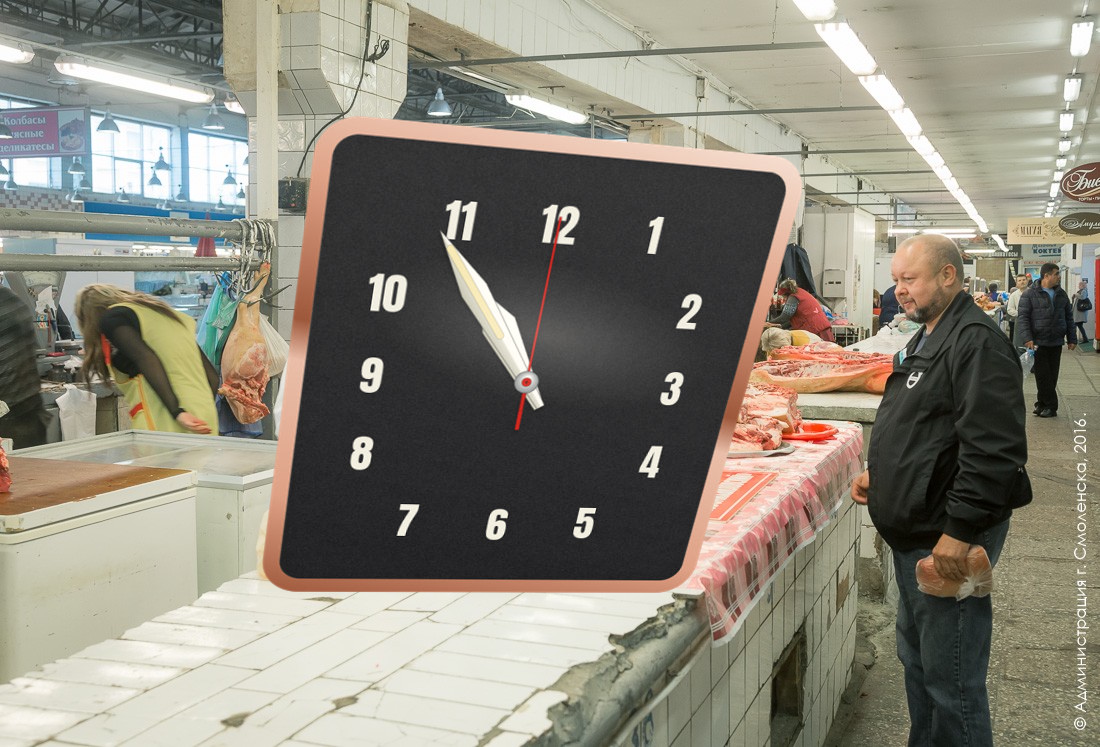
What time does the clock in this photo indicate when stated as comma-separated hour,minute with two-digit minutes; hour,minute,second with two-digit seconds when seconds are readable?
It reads 10,54,00
